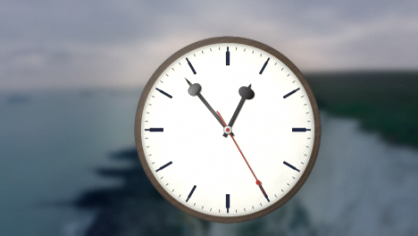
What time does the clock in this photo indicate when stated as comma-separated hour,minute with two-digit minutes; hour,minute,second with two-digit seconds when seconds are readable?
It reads 12,53,25
